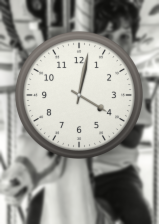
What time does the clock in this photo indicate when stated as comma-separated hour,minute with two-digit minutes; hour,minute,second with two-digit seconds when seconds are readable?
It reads 4,02
